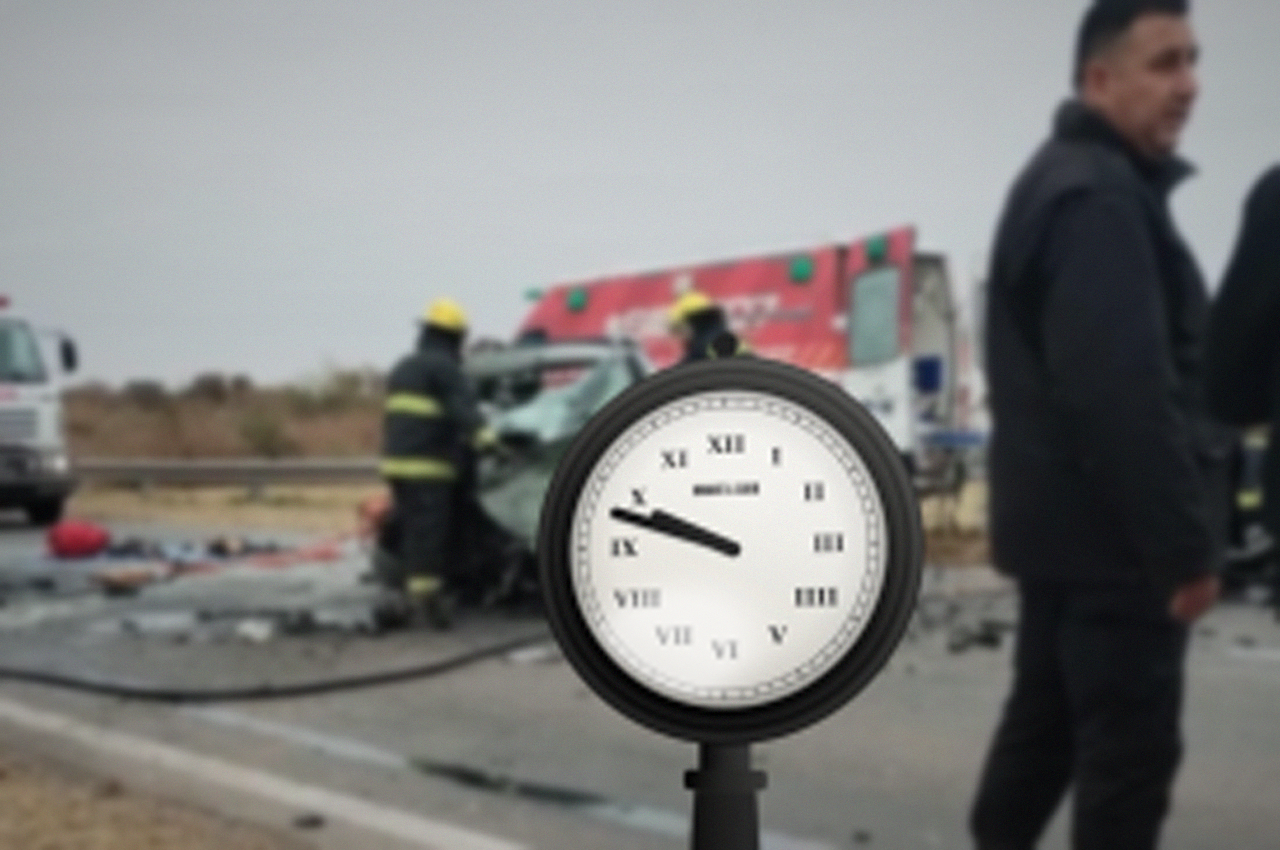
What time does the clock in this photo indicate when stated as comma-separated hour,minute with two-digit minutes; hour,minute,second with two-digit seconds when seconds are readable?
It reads 9,48
